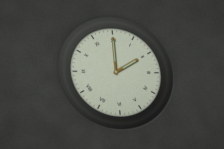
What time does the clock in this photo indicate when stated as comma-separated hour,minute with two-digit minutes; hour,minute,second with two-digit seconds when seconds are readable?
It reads 2,00
